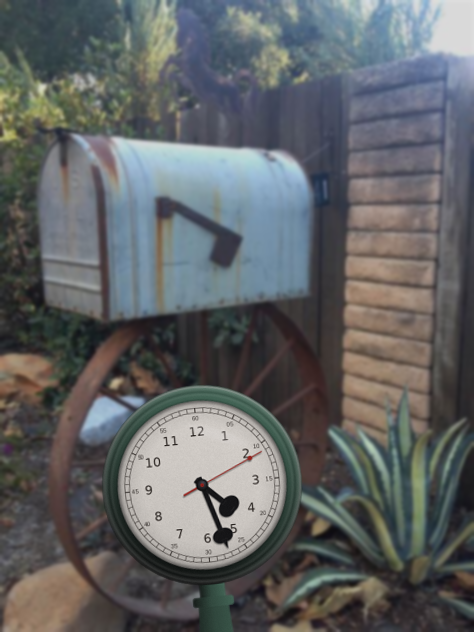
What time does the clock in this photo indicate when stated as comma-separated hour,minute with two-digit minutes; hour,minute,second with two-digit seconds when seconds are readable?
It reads 4,27,11
